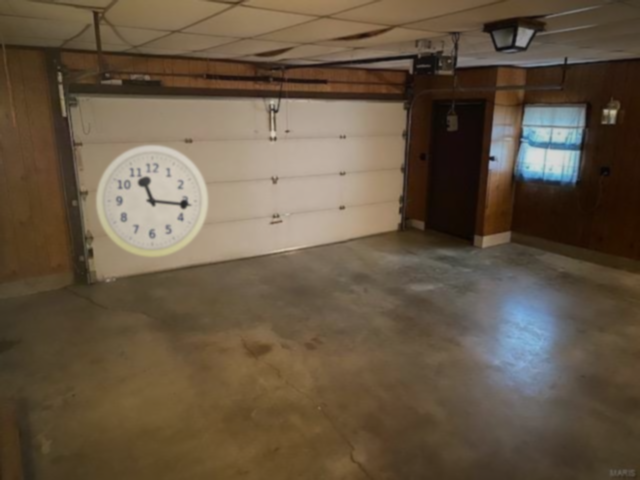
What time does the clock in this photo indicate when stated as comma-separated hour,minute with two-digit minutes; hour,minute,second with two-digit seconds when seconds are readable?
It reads 11,16
